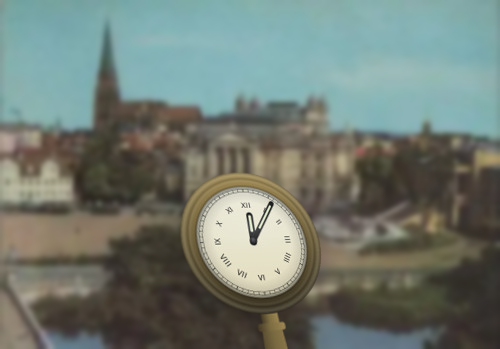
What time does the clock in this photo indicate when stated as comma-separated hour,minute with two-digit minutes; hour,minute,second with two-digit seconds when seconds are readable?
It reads 12,06
